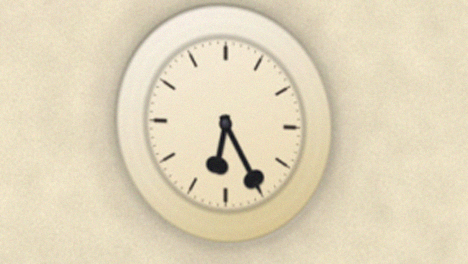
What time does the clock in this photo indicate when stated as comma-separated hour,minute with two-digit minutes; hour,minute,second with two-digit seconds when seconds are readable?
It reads 6,25
